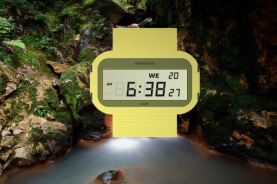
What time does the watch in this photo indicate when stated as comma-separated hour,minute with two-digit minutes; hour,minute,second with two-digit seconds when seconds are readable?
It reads 6,38,27
